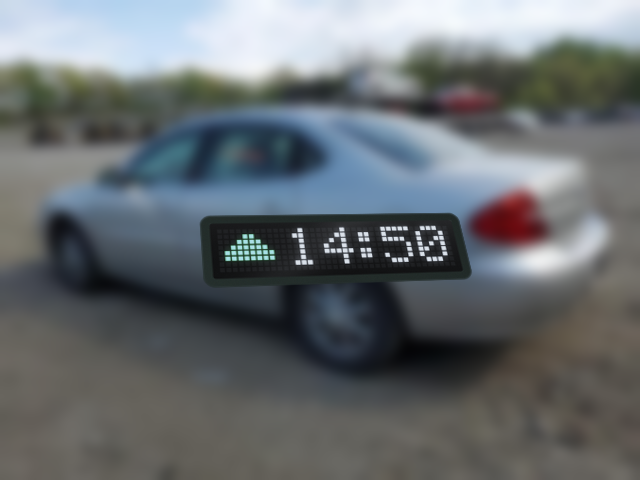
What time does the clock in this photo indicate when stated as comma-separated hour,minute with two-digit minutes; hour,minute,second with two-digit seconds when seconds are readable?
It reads 14,50
